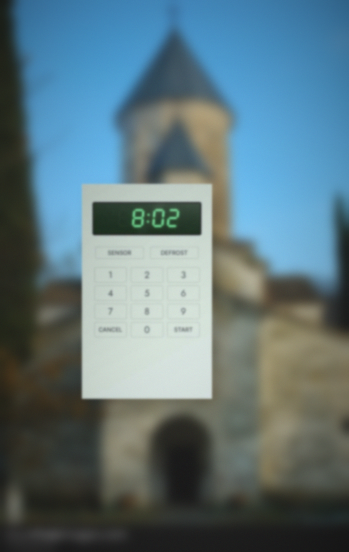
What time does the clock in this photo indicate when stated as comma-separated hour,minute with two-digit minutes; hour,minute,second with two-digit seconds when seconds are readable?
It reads 8,02
